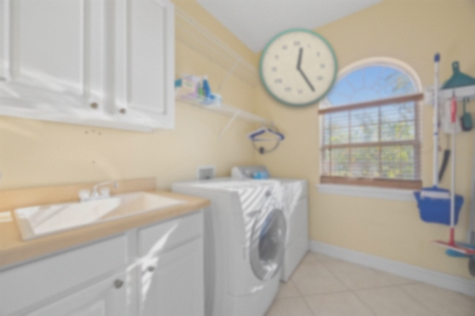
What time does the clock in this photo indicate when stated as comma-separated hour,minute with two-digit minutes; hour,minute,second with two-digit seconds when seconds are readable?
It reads 12,25
